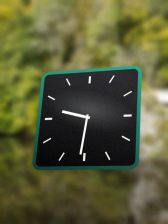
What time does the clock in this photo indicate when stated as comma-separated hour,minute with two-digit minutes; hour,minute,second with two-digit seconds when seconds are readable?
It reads 9,31
